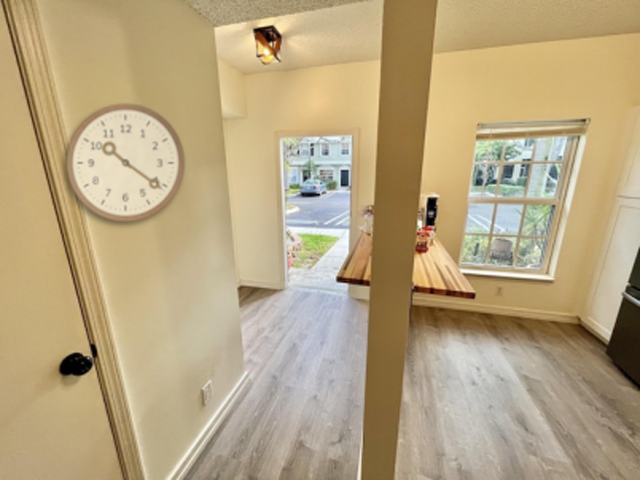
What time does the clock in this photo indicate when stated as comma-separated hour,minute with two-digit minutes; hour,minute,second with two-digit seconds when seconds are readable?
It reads 10,21
